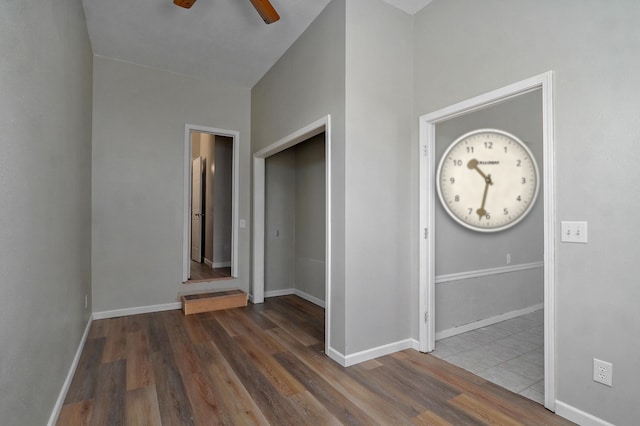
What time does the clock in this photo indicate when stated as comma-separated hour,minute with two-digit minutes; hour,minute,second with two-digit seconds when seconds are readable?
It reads 10,32
